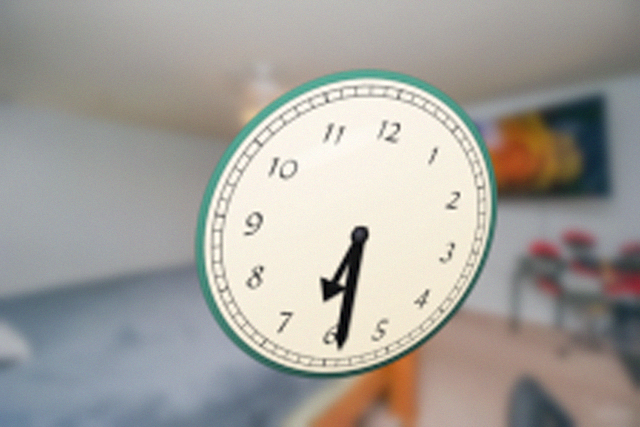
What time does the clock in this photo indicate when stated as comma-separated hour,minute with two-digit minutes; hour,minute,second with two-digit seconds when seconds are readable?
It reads 6,29
